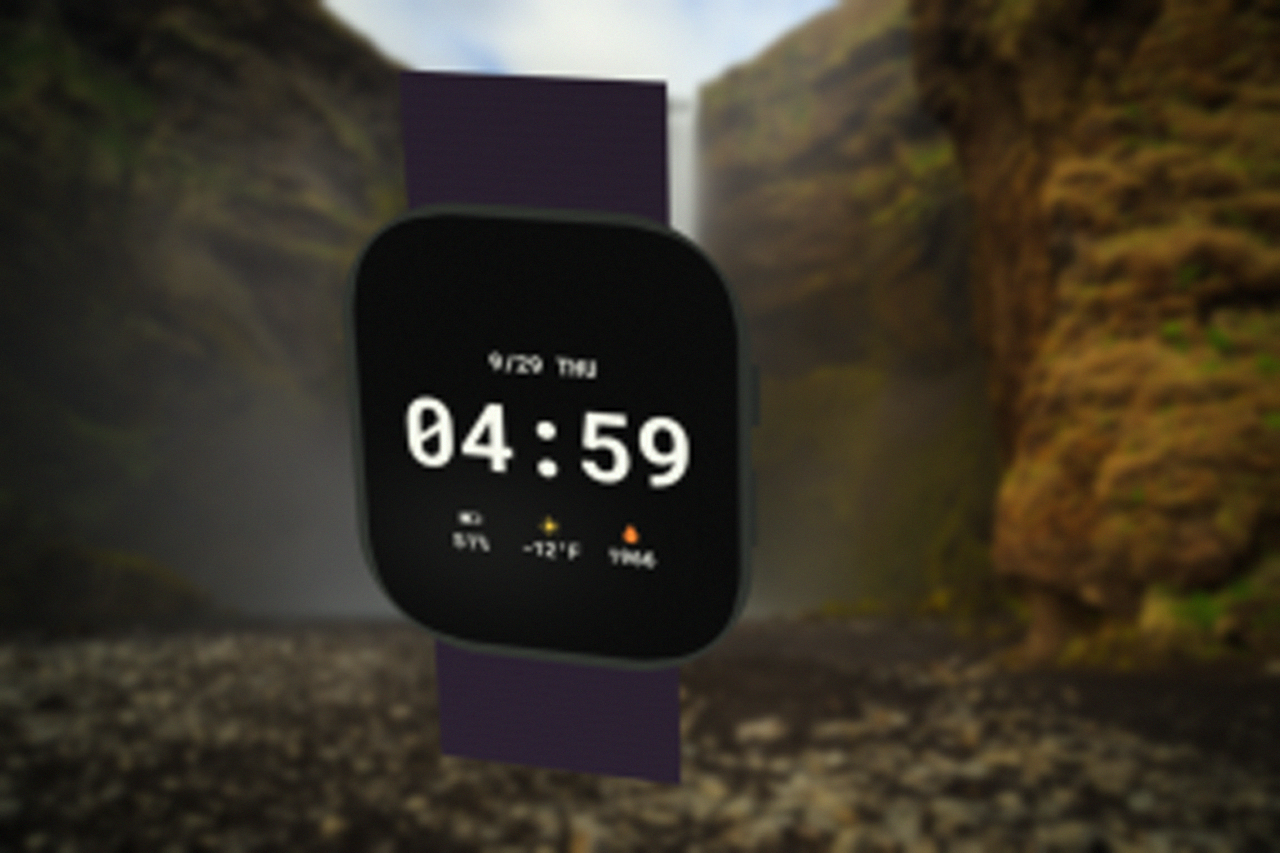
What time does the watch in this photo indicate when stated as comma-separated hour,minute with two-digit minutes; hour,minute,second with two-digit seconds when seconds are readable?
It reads 4,59
